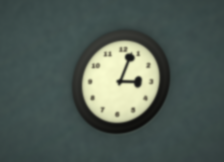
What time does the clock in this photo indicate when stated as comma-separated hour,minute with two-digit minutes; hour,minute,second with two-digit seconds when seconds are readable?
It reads 3,03
